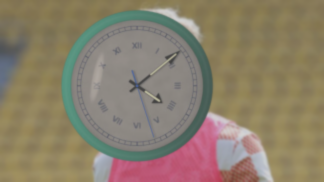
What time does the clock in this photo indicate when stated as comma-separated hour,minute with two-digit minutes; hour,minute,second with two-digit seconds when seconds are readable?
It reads 4,08,27
